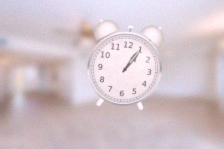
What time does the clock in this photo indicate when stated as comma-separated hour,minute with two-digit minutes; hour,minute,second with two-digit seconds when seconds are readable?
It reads 1,05
